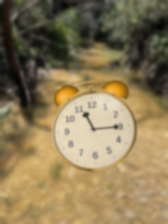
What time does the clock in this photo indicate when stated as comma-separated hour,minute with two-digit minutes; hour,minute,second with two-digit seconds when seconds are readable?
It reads 11,15
